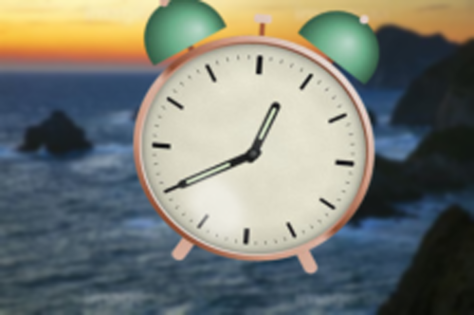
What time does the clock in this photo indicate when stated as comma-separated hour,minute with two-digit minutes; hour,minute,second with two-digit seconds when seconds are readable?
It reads 12,40
